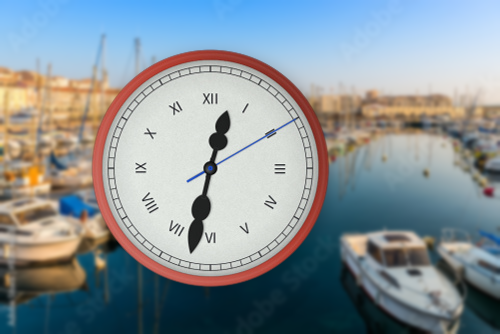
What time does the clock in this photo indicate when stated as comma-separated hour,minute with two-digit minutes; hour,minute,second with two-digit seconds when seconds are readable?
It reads 12,32,10
